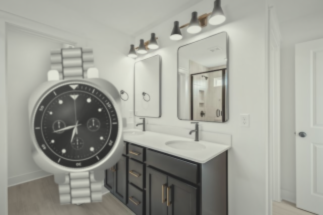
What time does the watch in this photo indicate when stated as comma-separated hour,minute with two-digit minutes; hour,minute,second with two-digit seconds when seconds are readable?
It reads 6,43
